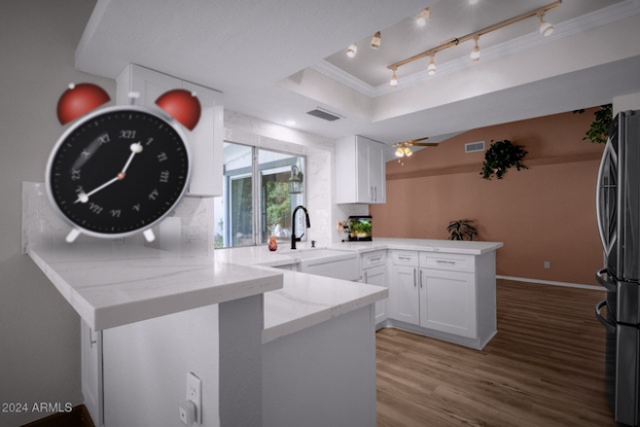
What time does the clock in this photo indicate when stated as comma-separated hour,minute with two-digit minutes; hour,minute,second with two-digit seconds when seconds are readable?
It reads 12,39
